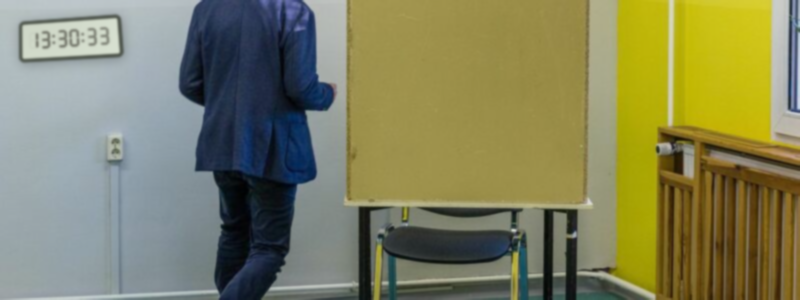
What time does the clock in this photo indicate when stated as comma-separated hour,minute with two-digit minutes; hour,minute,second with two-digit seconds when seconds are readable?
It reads 13,30,33
